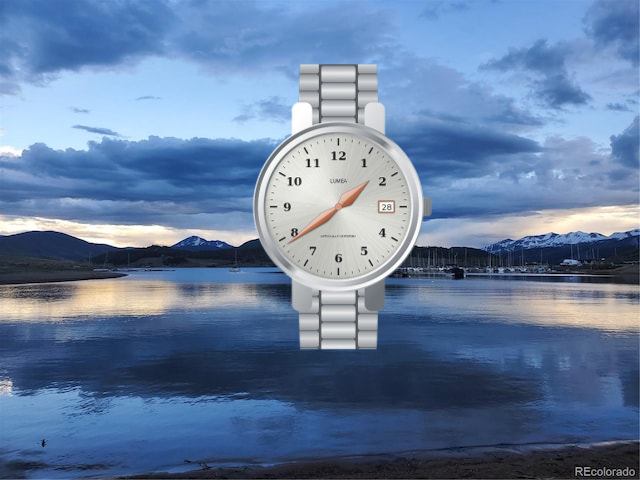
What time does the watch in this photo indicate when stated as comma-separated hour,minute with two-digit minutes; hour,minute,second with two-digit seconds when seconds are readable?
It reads 1,39
